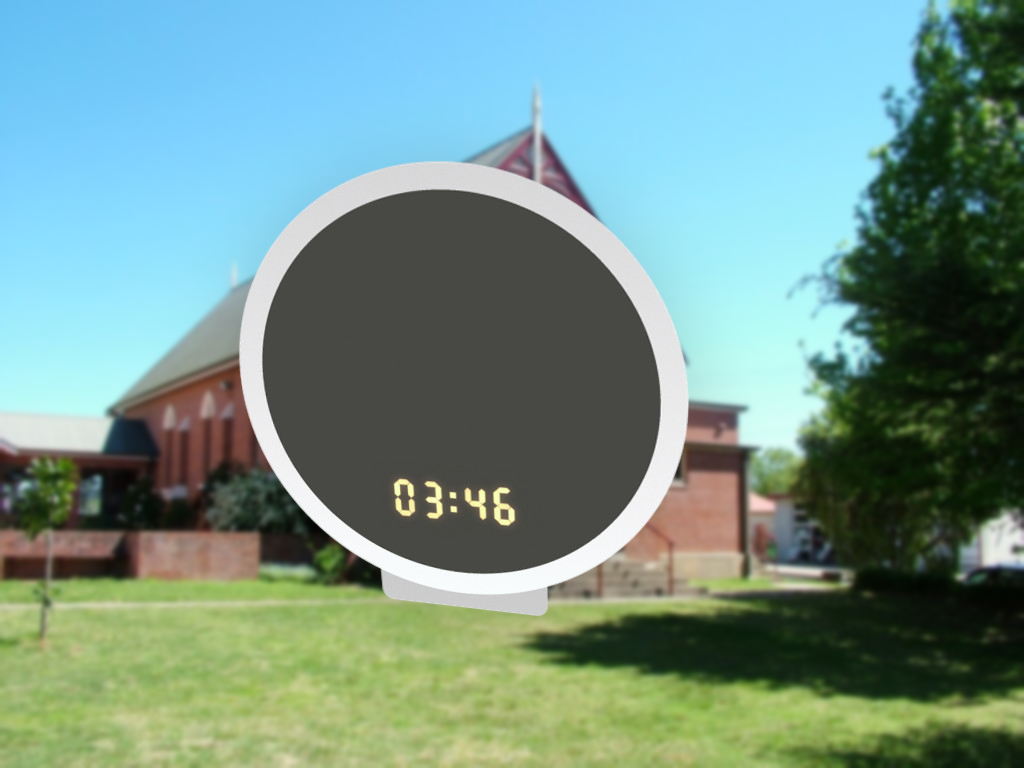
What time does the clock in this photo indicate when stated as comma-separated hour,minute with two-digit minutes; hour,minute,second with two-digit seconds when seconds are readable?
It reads 3,46
